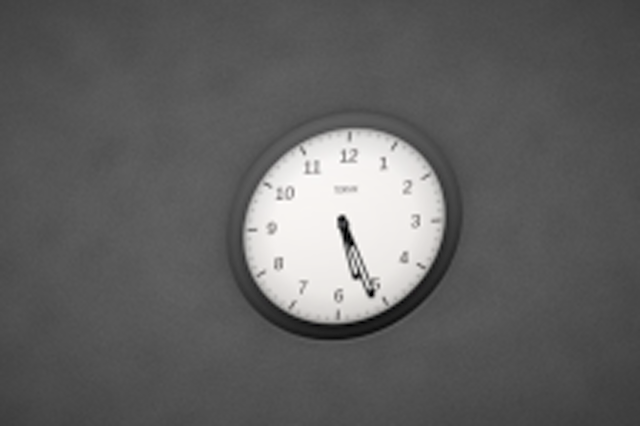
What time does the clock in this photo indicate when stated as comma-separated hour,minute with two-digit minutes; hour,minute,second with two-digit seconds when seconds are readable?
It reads 5,26
